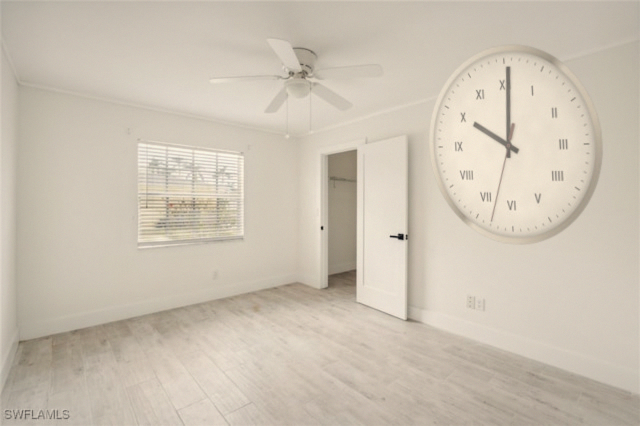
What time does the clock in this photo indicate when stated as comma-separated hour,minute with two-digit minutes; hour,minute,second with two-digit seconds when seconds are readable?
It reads 10,00,33
